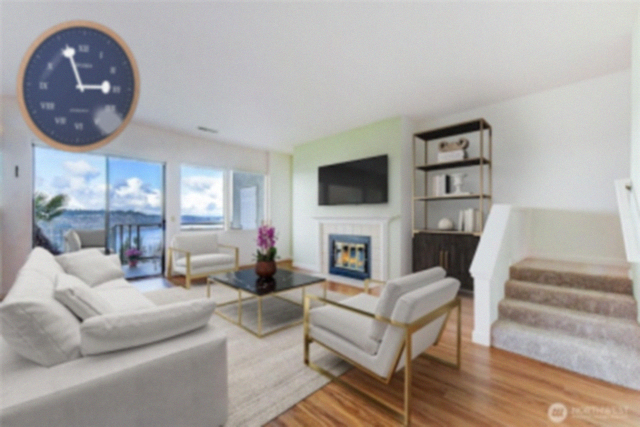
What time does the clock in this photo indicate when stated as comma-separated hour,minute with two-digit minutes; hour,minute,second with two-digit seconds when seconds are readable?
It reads 2,56
